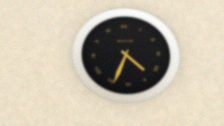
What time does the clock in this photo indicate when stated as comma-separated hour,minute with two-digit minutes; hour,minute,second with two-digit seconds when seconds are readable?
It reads 4,34
